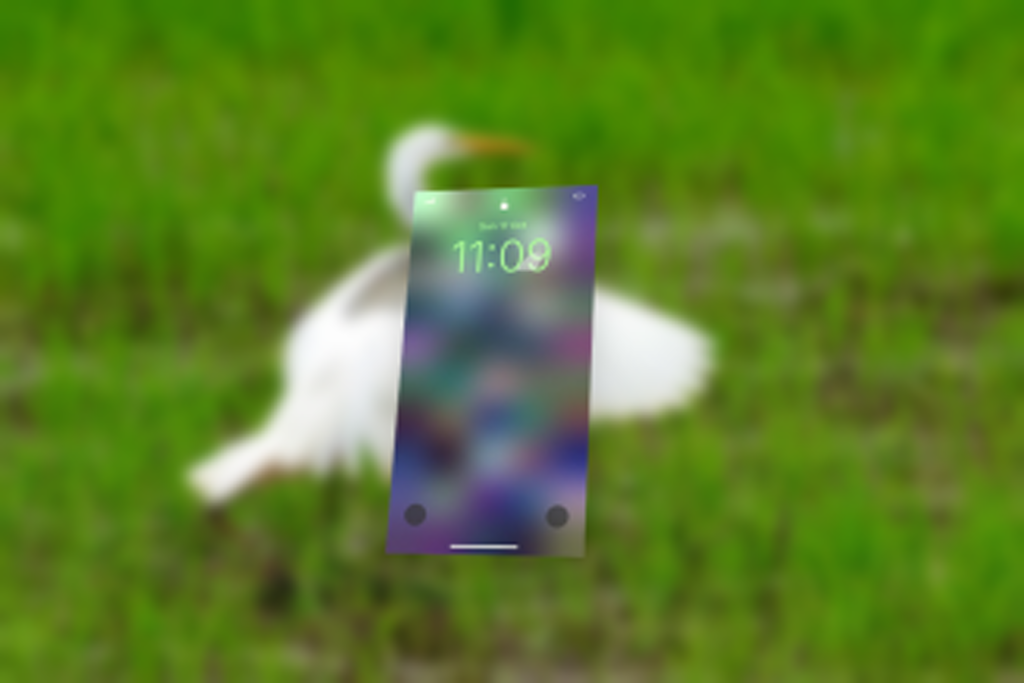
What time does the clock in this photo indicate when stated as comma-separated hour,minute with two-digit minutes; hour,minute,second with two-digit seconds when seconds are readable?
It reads 11,09
